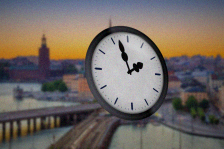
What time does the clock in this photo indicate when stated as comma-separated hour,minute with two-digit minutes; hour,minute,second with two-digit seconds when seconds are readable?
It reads 1,57
